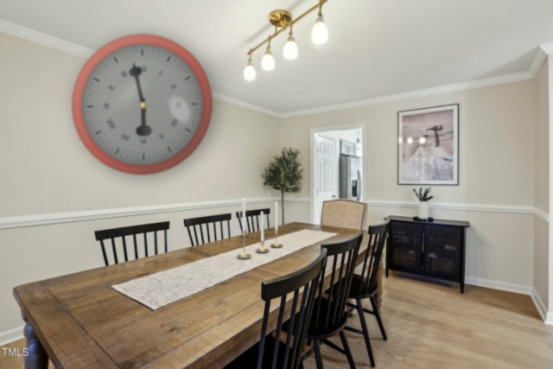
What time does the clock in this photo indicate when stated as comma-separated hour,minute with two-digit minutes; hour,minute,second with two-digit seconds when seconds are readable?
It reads 5,58
